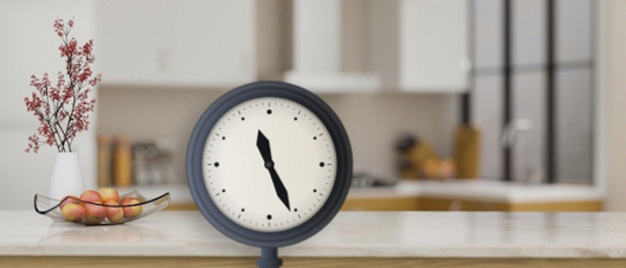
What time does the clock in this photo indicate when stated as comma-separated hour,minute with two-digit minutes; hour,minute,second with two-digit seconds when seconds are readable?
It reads 11,26
